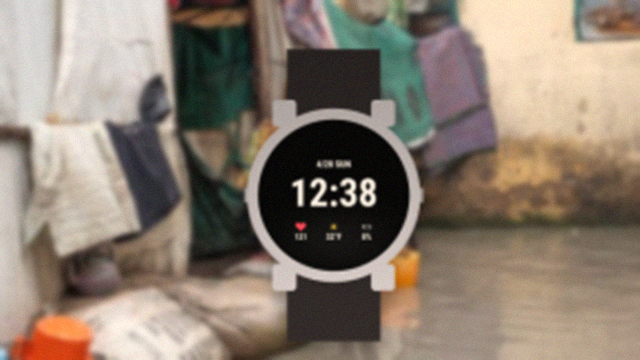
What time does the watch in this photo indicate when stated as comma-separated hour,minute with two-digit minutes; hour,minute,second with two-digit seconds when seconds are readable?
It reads 12,38
